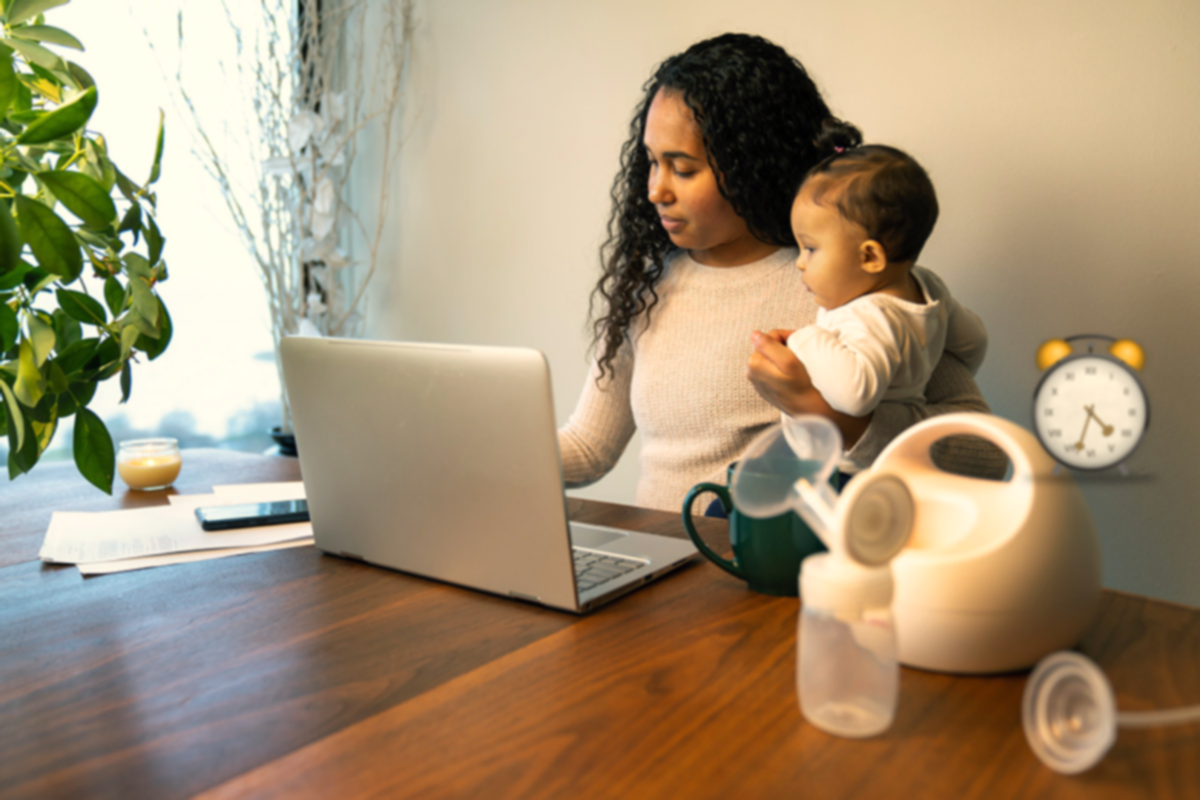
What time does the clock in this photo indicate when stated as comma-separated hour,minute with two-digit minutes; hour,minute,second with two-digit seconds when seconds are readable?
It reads 4,33
